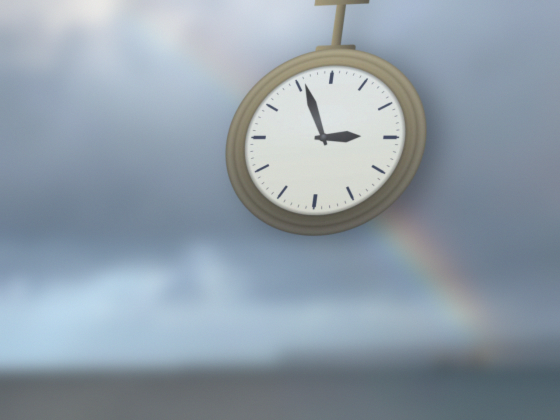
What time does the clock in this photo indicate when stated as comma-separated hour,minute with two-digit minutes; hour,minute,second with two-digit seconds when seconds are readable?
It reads 2,56
